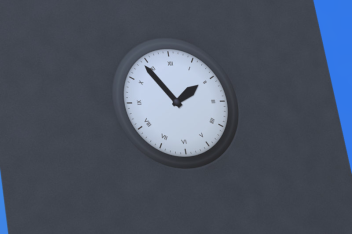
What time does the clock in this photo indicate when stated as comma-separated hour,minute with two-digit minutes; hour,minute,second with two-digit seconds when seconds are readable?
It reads 1,54
